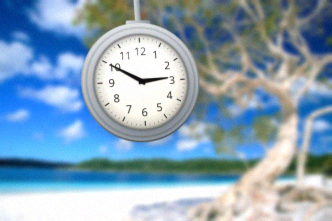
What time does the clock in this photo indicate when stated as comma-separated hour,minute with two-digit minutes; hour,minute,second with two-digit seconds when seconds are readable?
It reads 2,50
